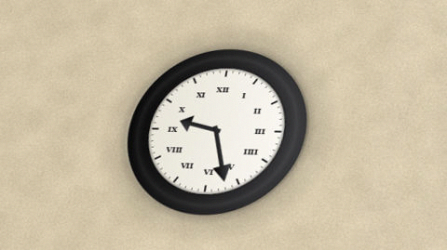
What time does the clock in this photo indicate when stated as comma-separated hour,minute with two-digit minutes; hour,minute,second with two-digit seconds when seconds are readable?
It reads 9,27
